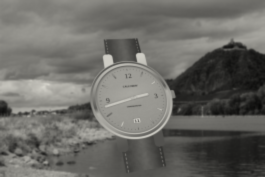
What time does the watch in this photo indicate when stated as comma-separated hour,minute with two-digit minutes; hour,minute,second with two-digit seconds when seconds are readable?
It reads 2,43
